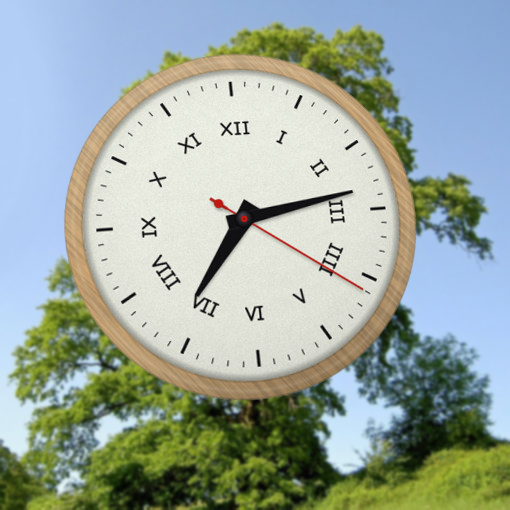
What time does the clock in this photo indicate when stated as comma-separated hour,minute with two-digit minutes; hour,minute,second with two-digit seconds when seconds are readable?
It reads 7,13,21
